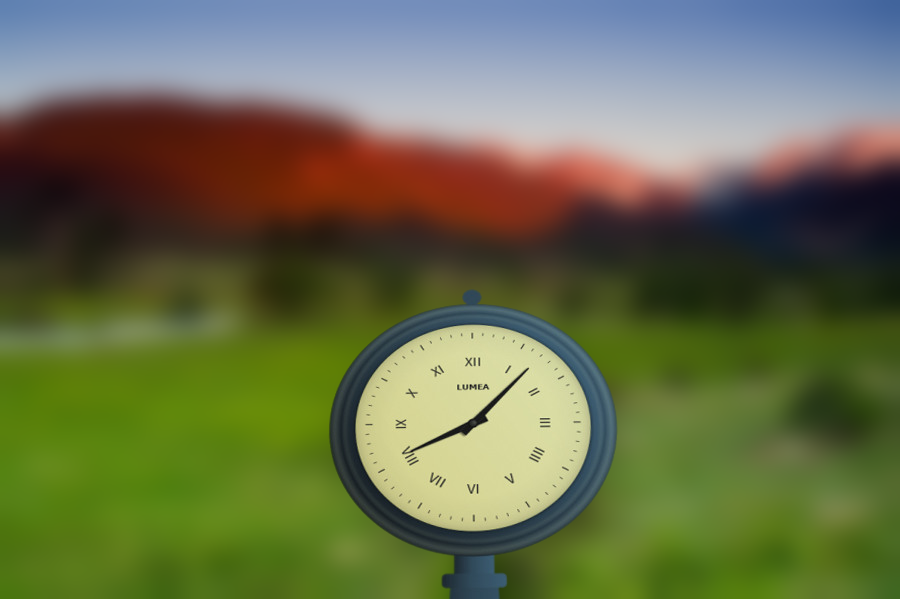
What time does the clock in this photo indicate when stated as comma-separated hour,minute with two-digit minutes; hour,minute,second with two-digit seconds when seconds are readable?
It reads 8,07
